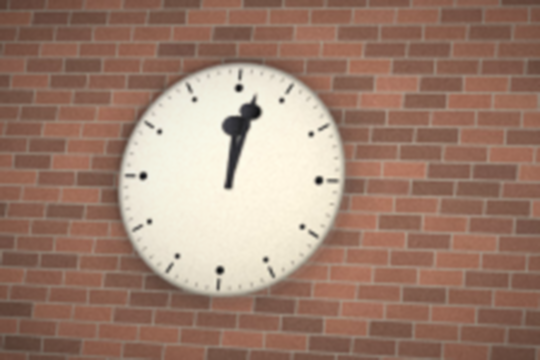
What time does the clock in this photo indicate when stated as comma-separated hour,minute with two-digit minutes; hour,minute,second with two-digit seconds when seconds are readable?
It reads 12,02
